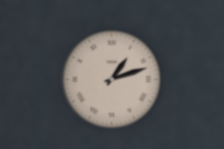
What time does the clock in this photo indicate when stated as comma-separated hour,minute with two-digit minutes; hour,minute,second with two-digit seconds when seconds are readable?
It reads 1,12
